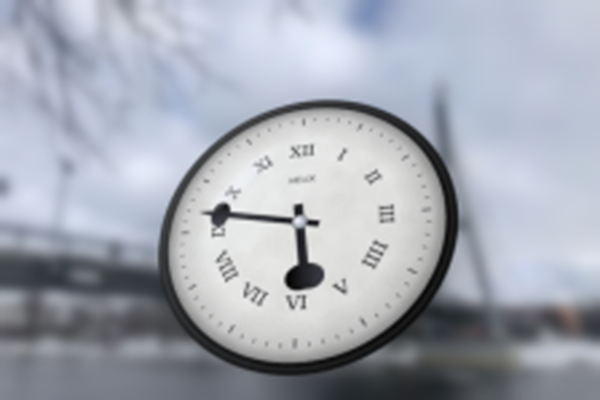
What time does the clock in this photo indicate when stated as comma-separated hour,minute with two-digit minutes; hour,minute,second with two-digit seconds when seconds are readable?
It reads 5,47
